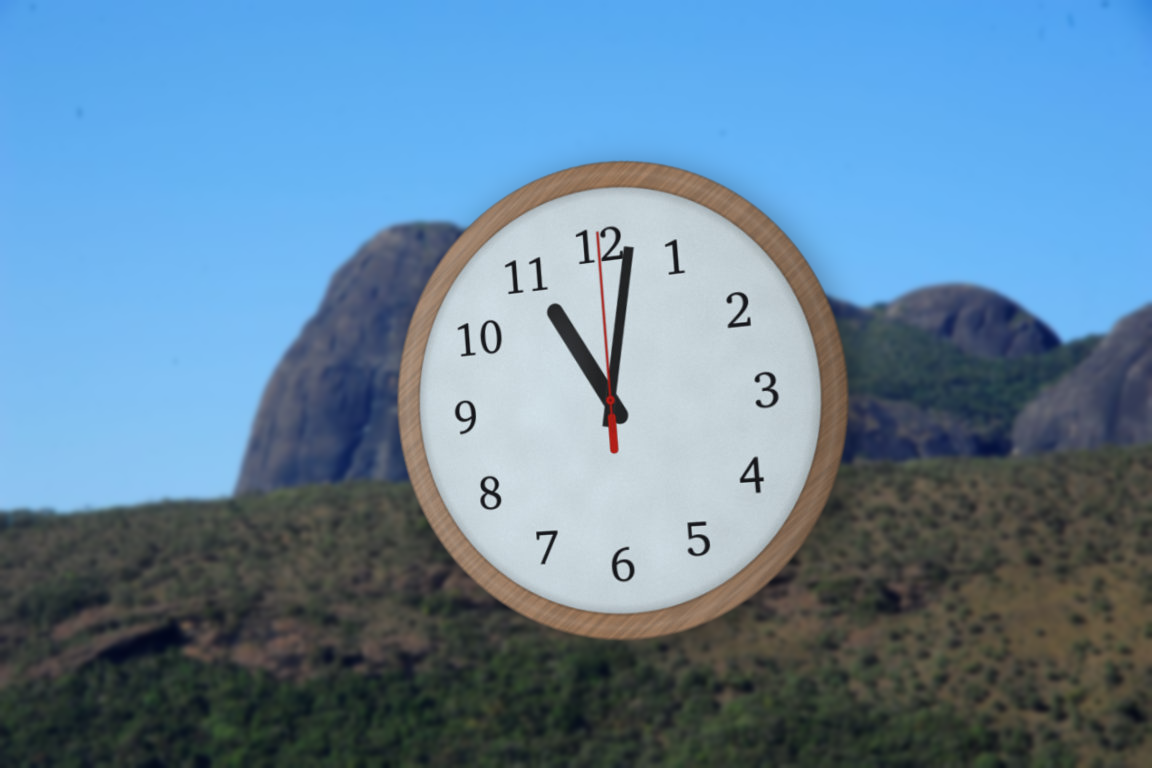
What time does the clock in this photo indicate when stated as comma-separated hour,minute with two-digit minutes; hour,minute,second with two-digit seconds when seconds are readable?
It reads 11,02,00
